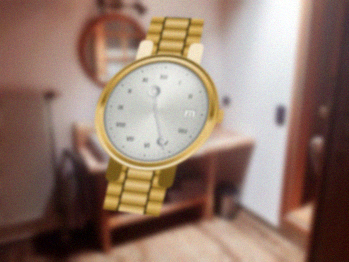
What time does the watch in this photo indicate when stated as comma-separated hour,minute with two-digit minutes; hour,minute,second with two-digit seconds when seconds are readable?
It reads 11,26
